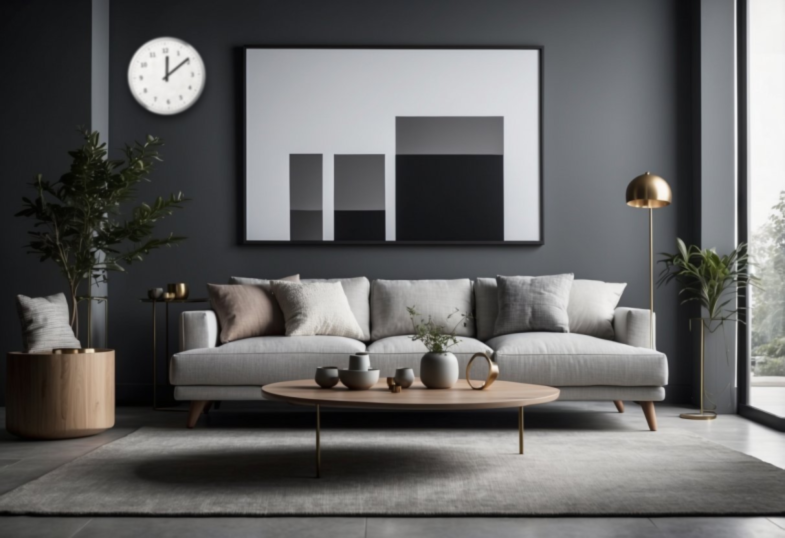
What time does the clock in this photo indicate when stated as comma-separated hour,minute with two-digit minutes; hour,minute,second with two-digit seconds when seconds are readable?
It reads 12,09
